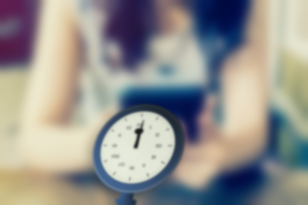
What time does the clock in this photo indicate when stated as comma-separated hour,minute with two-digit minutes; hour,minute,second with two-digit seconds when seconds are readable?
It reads 12,01
